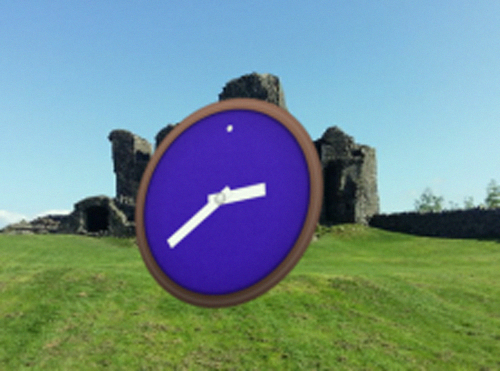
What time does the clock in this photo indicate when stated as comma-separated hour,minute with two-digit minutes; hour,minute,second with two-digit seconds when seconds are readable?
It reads 2,38
